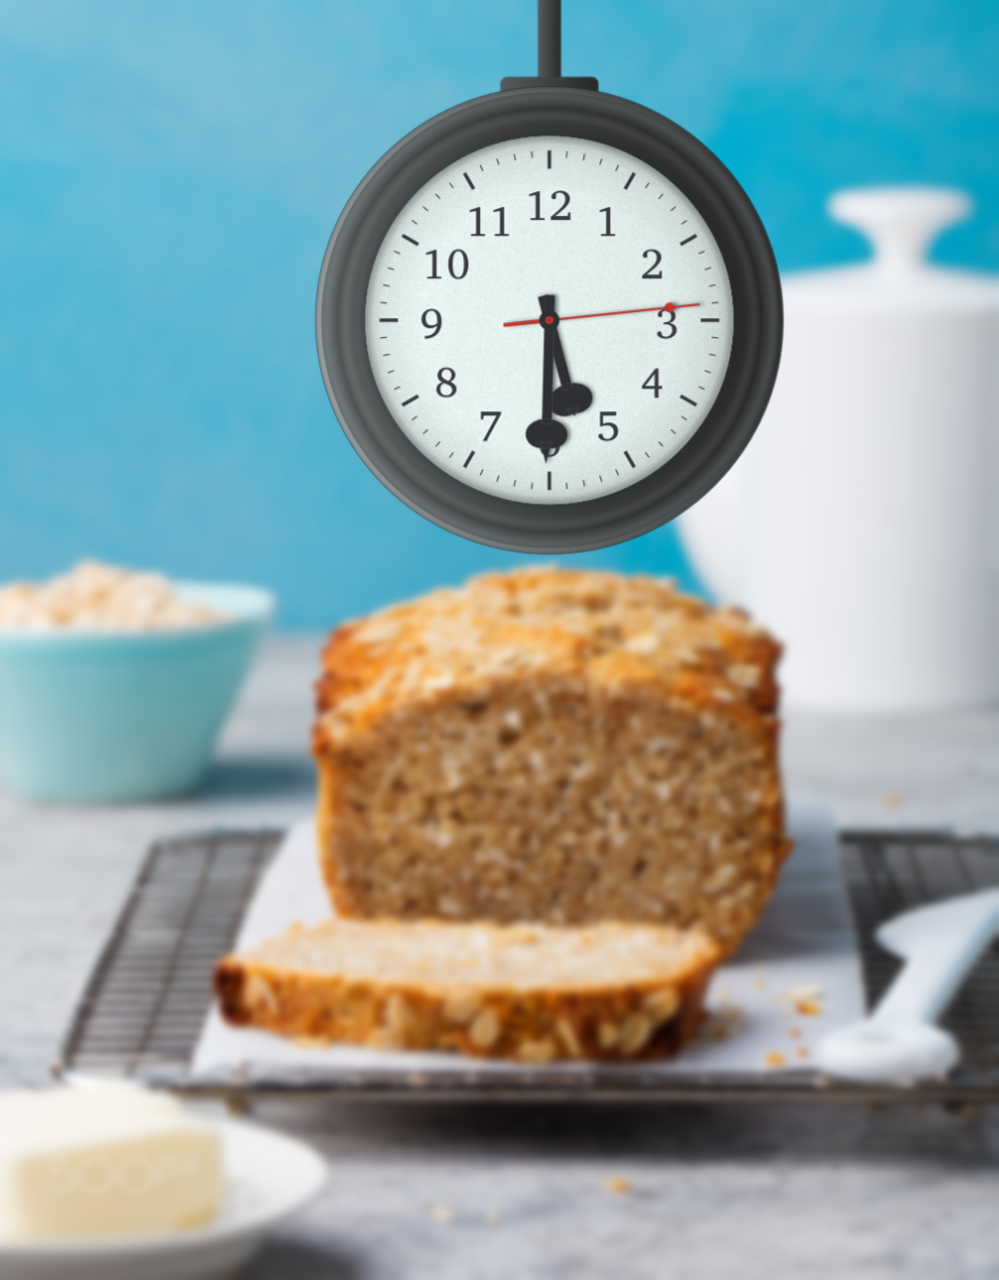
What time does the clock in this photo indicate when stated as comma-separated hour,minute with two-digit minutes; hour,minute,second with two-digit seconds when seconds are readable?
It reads 5,30,14
